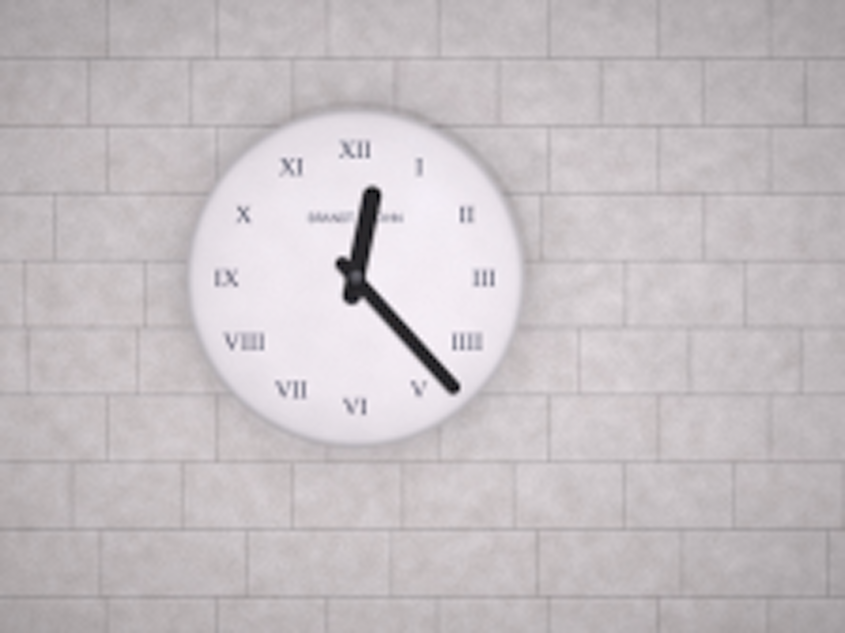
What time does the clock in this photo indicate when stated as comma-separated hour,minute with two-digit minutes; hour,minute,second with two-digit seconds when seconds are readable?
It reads 12,23
